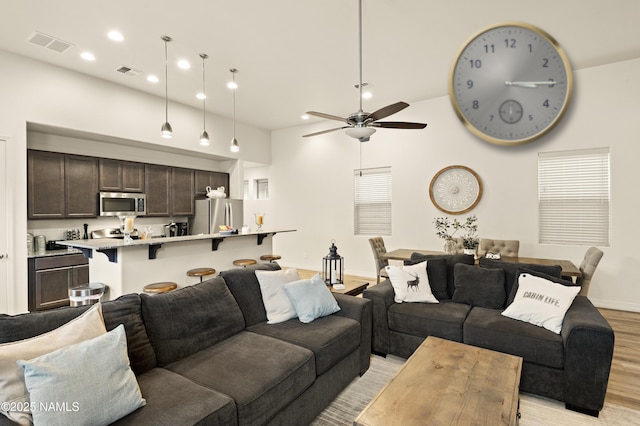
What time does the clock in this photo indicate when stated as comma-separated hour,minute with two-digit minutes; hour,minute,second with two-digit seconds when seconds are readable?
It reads 3,15
